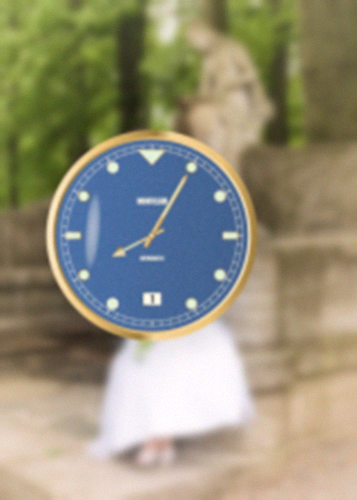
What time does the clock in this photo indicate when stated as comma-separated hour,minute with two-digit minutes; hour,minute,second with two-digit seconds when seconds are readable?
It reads 8,05
